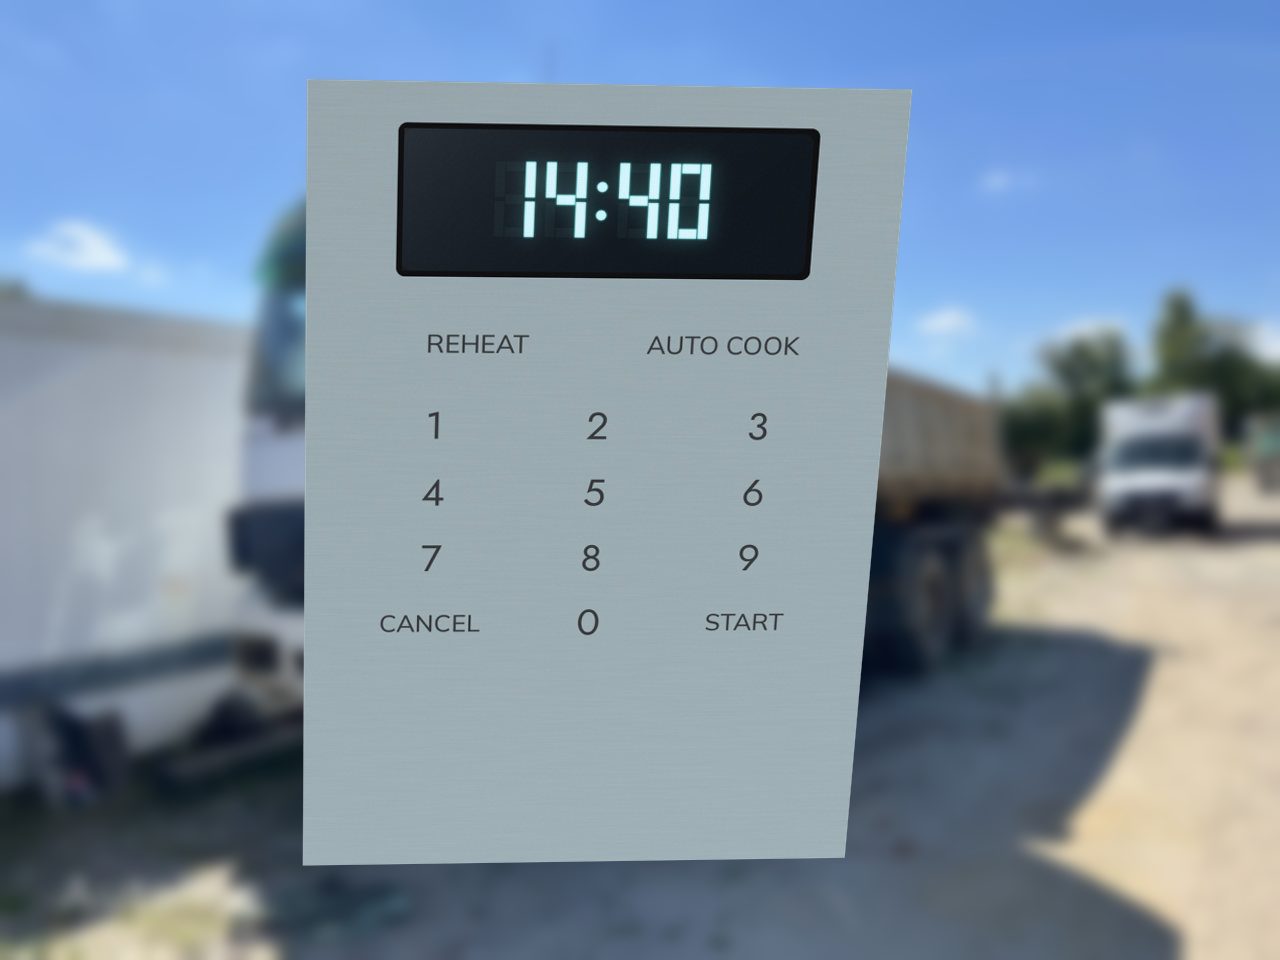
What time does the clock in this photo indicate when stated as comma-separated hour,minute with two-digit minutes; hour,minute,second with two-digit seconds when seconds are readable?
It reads 14,40
